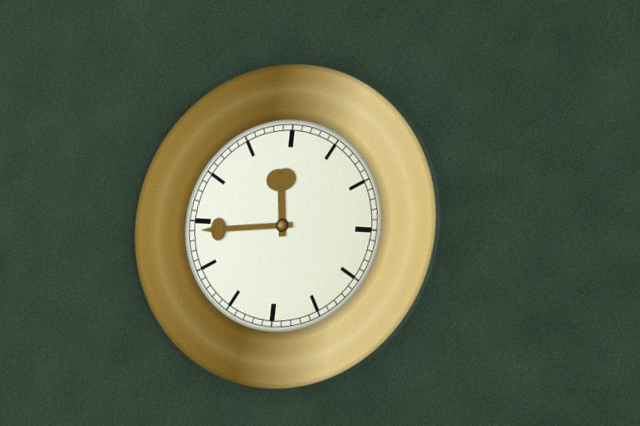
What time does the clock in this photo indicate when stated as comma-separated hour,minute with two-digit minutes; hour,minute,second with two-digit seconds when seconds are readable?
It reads 11,44
